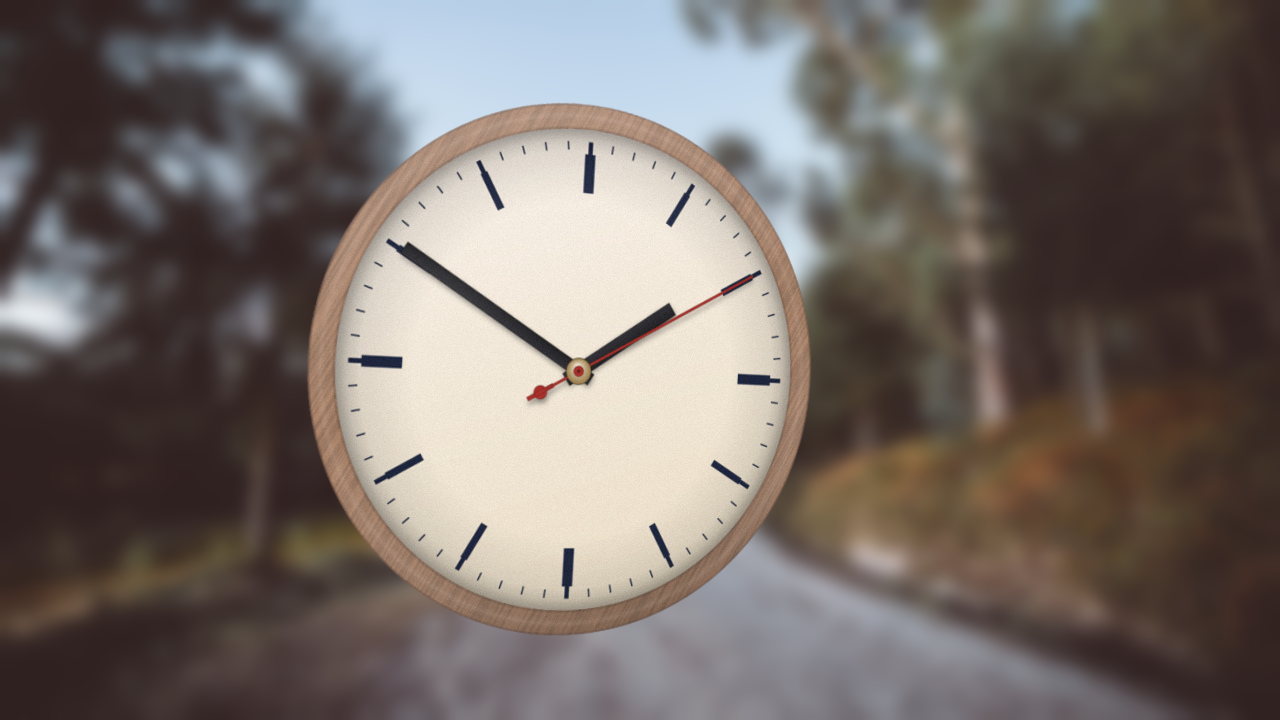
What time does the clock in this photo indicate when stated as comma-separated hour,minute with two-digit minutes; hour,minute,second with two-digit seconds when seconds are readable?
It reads 1,50,10
